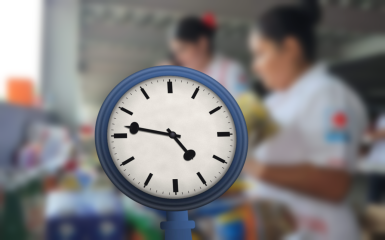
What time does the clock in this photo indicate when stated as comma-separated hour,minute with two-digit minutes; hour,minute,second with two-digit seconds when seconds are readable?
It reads 4,47
